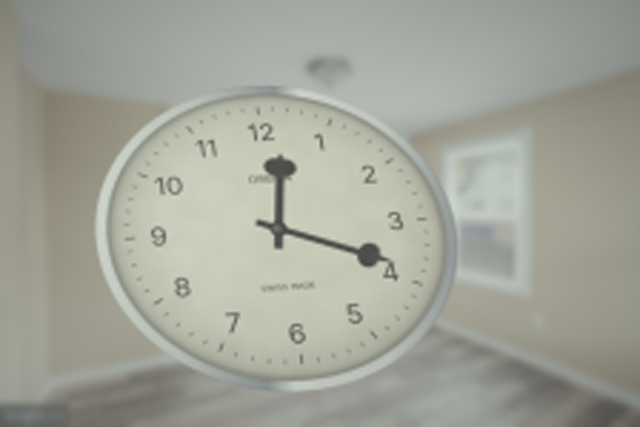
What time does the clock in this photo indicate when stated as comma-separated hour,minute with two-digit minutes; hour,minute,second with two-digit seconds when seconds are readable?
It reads 12,19
